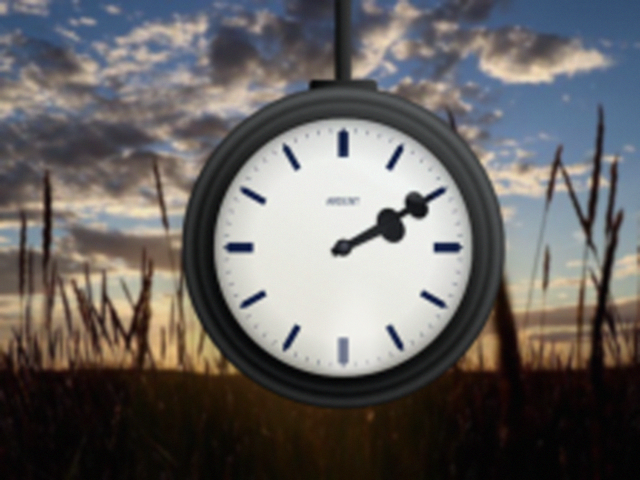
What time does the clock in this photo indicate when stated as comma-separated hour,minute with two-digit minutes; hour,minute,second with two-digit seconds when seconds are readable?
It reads 2,10
